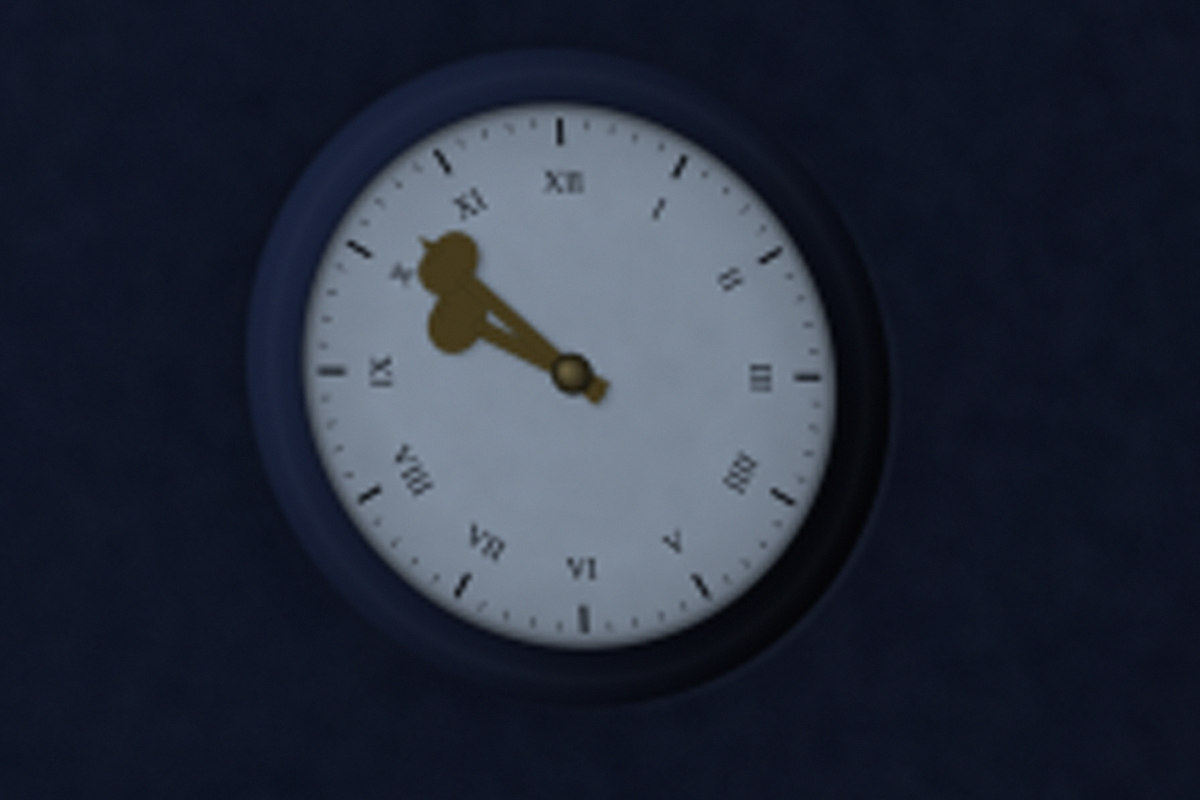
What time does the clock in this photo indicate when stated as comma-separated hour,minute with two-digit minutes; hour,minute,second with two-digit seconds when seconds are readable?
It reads 9,52
